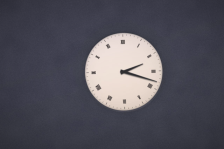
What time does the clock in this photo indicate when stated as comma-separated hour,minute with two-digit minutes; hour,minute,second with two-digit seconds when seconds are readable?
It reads 2,18
